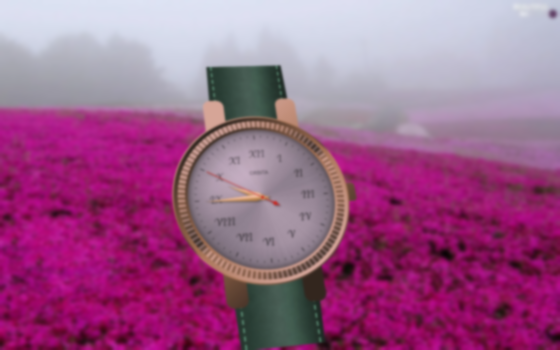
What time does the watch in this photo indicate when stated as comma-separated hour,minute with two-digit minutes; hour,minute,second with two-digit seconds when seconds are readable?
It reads 9,44,50
